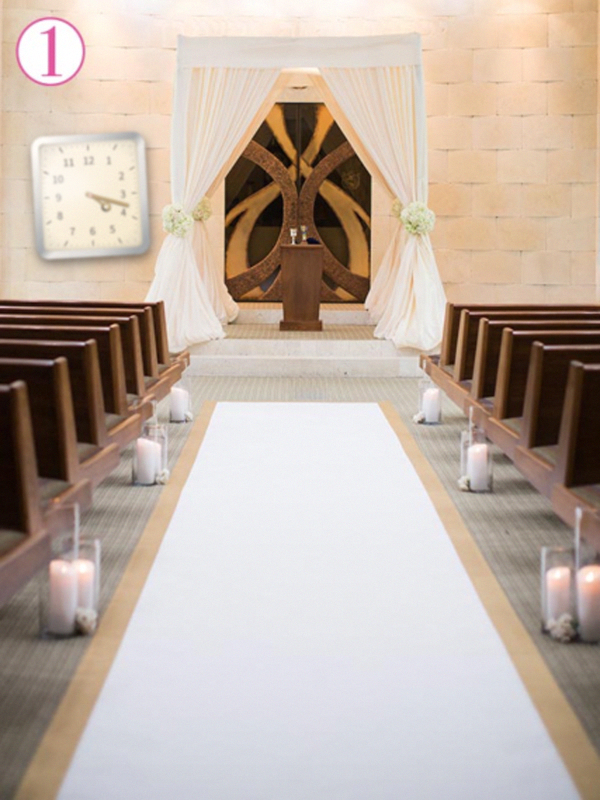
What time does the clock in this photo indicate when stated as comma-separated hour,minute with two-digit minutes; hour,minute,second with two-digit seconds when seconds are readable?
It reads 4,18
